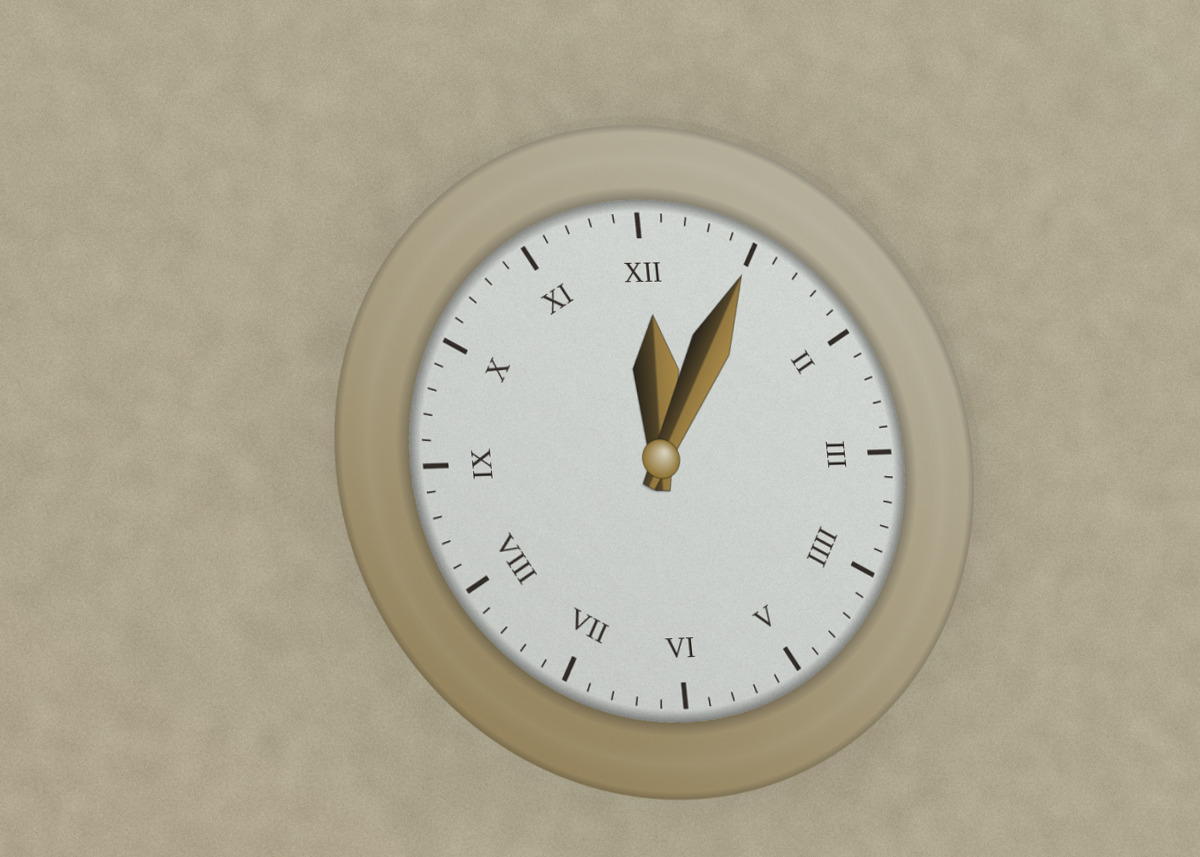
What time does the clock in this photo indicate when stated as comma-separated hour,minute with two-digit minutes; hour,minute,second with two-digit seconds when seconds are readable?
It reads 12,05
